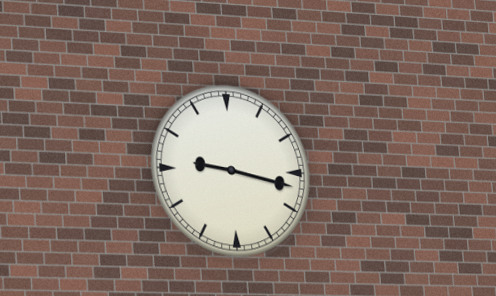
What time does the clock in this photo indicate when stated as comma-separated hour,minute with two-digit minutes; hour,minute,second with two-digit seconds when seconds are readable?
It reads 9,17
